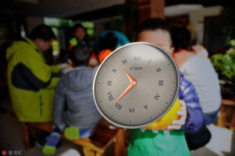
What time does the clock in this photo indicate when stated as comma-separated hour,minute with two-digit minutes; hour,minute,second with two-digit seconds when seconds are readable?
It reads 10,37
